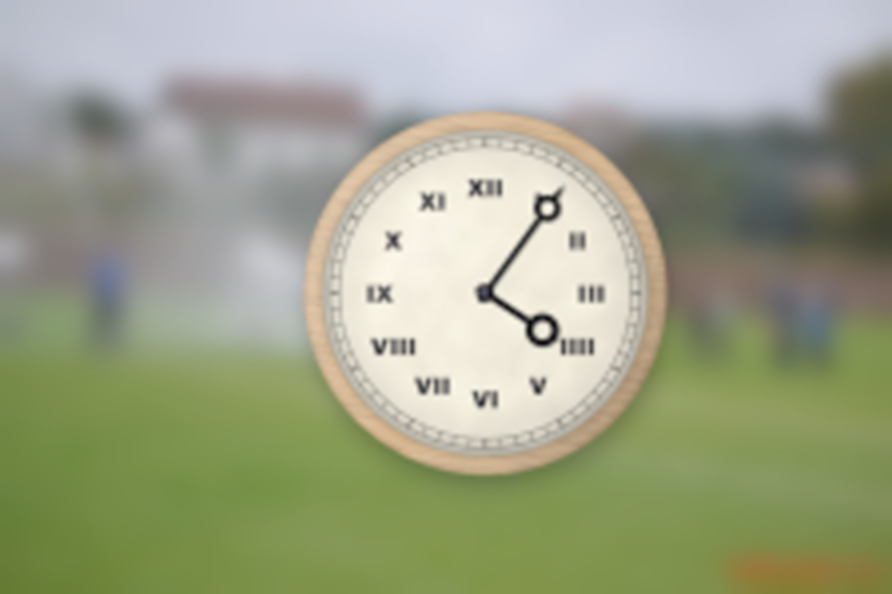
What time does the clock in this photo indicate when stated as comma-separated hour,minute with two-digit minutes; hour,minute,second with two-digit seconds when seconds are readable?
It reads 4,06
